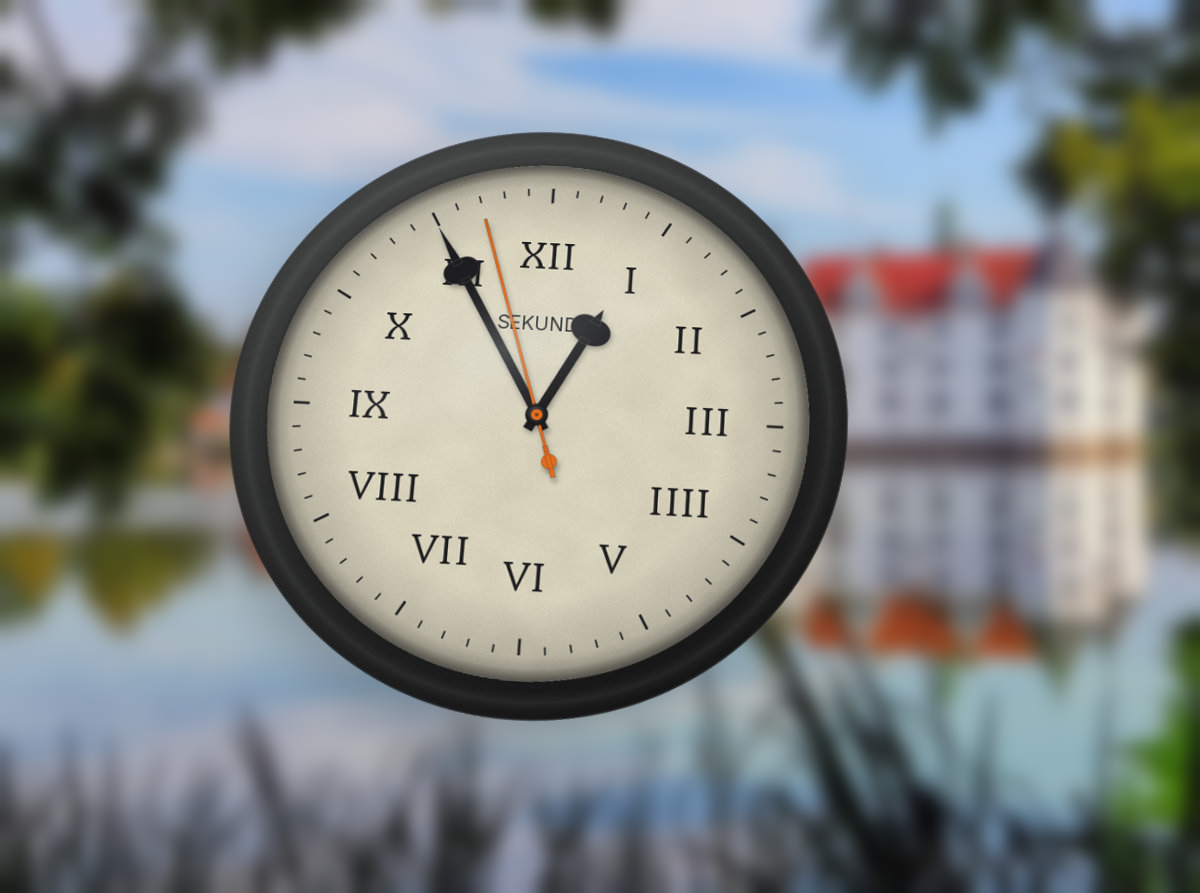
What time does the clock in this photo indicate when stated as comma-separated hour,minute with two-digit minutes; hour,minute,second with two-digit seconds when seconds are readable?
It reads 12,54,57
